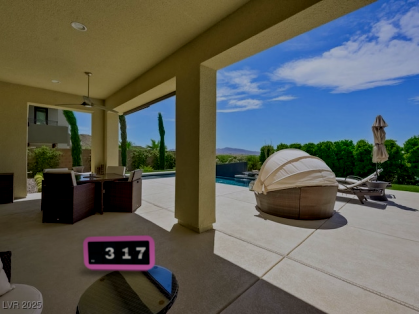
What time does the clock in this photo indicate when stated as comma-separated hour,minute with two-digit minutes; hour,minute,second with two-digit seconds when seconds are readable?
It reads 3,17
